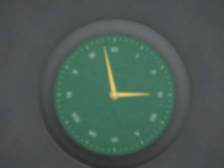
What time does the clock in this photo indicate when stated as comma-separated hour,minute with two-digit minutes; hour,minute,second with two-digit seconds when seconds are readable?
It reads 2,58
